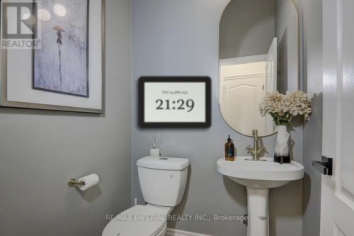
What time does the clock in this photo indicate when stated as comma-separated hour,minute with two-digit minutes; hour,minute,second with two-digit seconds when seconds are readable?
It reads 21,29
